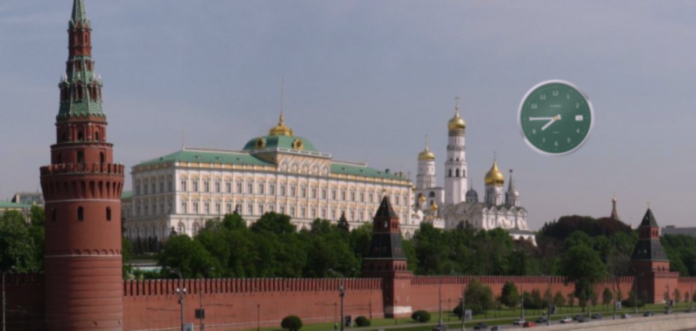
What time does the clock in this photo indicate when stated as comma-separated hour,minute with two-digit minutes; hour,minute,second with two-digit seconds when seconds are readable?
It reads 7,45
